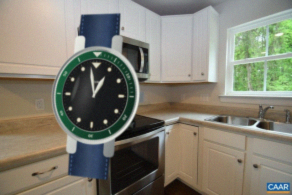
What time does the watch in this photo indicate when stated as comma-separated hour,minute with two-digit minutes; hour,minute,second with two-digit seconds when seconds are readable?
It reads 12,58
